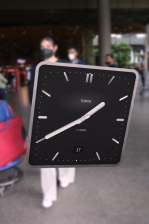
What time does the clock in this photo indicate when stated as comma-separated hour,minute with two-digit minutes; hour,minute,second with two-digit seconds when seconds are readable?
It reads 1,40
